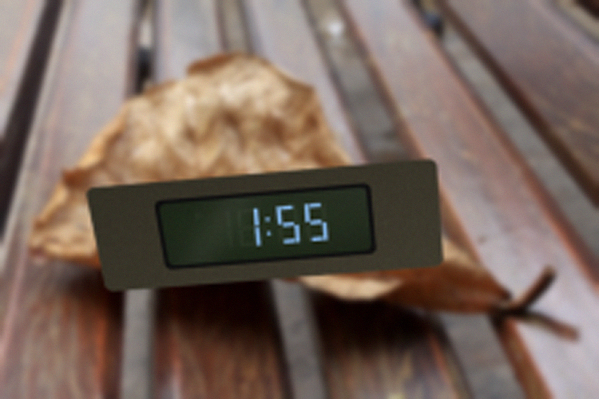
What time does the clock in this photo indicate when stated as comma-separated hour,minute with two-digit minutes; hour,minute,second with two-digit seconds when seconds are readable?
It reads 1,55
